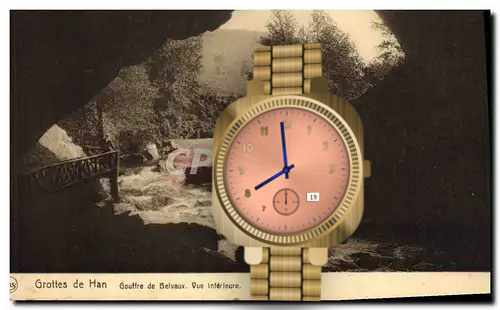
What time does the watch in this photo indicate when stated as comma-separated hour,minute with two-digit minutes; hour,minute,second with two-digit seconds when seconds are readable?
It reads 7,59
